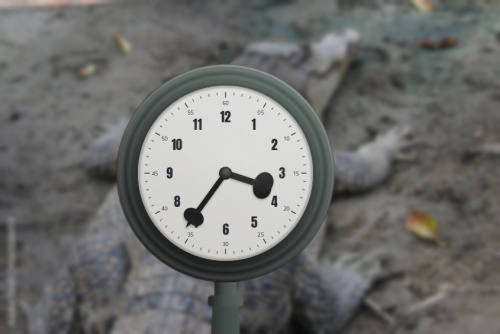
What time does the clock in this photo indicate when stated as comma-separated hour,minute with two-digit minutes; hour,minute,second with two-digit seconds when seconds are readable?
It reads 3,36
